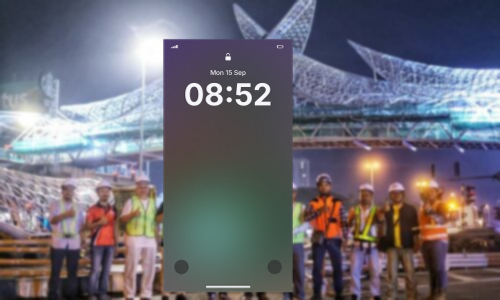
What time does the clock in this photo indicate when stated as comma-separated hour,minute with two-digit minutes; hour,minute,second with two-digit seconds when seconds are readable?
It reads 8,52
